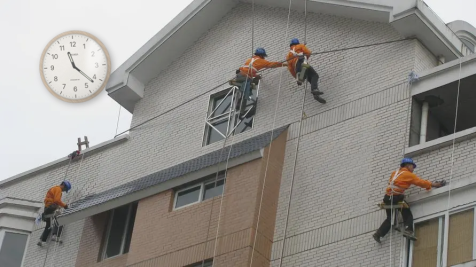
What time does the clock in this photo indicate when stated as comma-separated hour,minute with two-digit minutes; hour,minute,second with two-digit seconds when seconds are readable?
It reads 11,22
